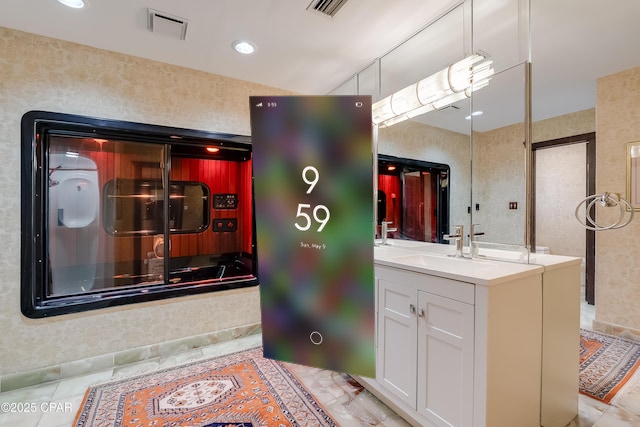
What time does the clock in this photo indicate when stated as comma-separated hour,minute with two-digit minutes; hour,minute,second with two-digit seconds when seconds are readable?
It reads 9,59
